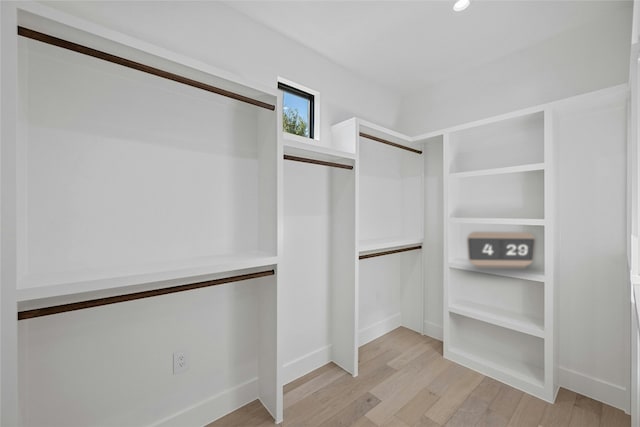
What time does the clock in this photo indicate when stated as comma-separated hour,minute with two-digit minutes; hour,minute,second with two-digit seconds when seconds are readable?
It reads 4,29
